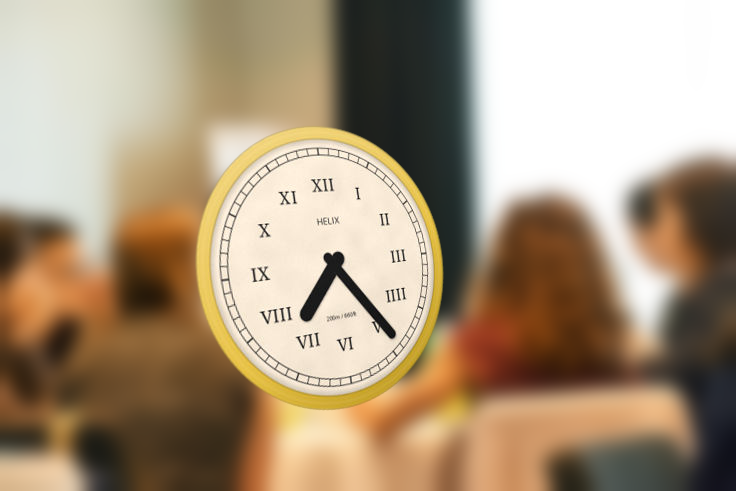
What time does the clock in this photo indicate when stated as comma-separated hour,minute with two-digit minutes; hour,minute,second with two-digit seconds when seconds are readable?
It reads 7,24
